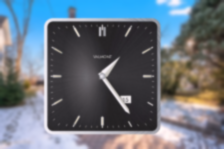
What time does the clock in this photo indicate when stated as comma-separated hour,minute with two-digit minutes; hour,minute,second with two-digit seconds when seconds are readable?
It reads 1,24
